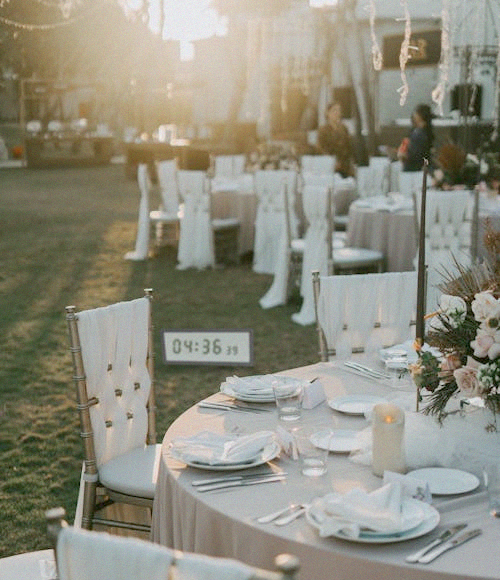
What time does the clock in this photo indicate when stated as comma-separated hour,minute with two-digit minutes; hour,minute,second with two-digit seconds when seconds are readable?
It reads 4,36
